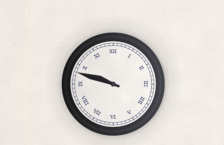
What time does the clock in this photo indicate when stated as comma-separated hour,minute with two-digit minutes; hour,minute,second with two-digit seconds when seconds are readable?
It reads 9,48
